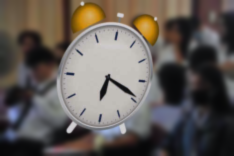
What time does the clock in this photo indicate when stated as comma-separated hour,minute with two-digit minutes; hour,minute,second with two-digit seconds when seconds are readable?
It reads 6,19
